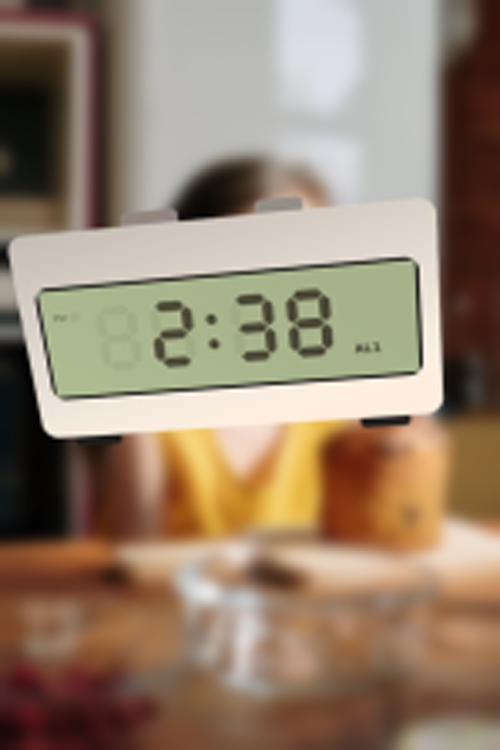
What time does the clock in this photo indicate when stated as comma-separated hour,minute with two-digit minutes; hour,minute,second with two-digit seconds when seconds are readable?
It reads 2,38
